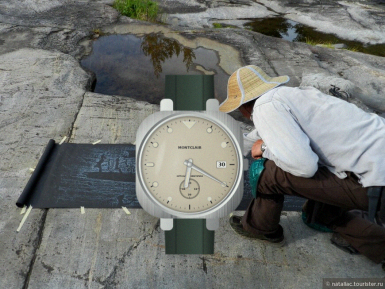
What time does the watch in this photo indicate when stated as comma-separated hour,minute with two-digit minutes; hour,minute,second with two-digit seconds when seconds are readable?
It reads 6,20
